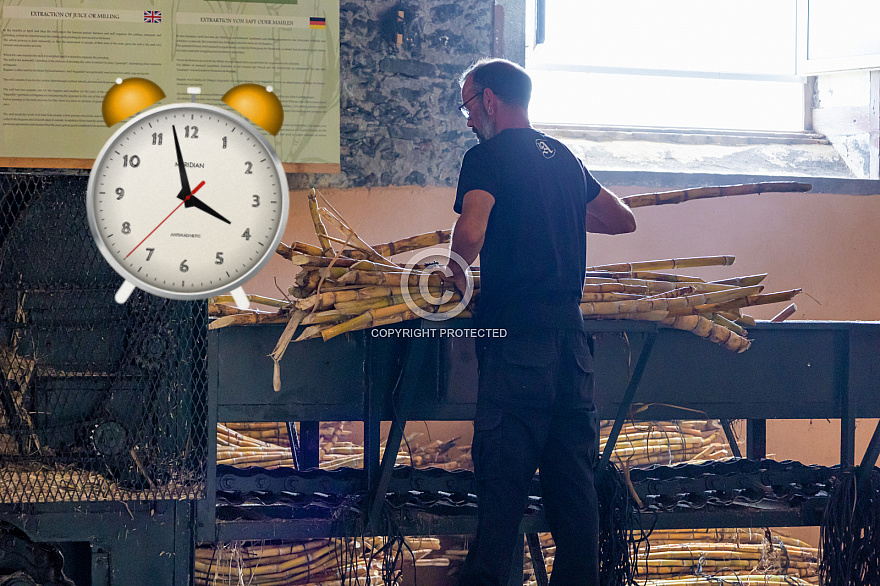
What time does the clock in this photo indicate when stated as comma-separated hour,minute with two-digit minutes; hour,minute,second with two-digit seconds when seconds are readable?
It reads 3,57,37
